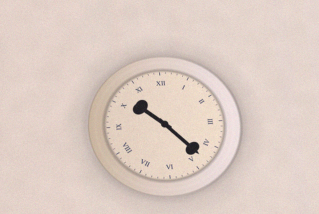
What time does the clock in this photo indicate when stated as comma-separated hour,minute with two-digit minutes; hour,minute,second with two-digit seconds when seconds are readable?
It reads 10,23
